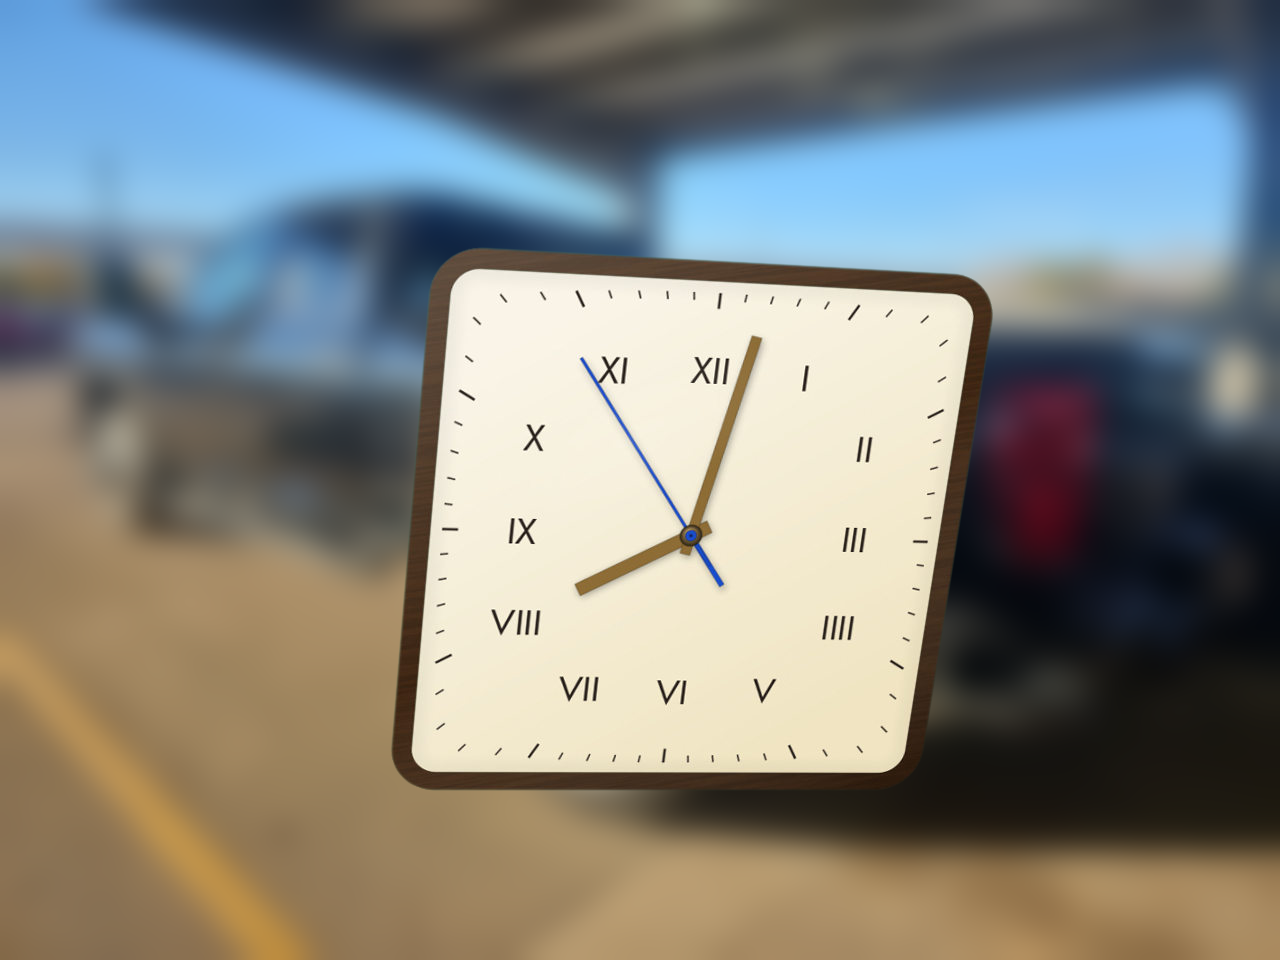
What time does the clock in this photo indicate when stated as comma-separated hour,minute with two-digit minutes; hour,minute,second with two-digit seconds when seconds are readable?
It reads 8,01,54
